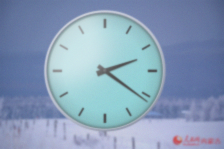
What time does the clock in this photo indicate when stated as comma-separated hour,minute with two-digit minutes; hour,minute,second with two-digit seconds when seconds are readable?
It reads 2,21
